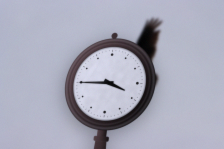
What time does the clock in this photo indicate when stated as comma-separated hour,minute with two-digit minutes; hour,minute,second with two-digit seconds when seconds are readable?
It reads 3,45
